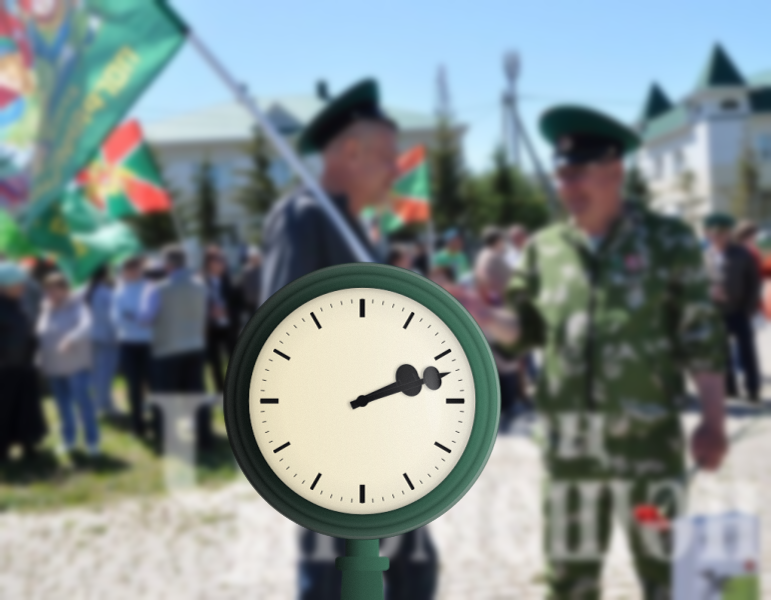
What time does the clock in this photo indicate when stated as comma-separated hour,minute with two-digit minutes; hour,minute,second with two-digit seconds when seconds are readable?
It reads 2,12
